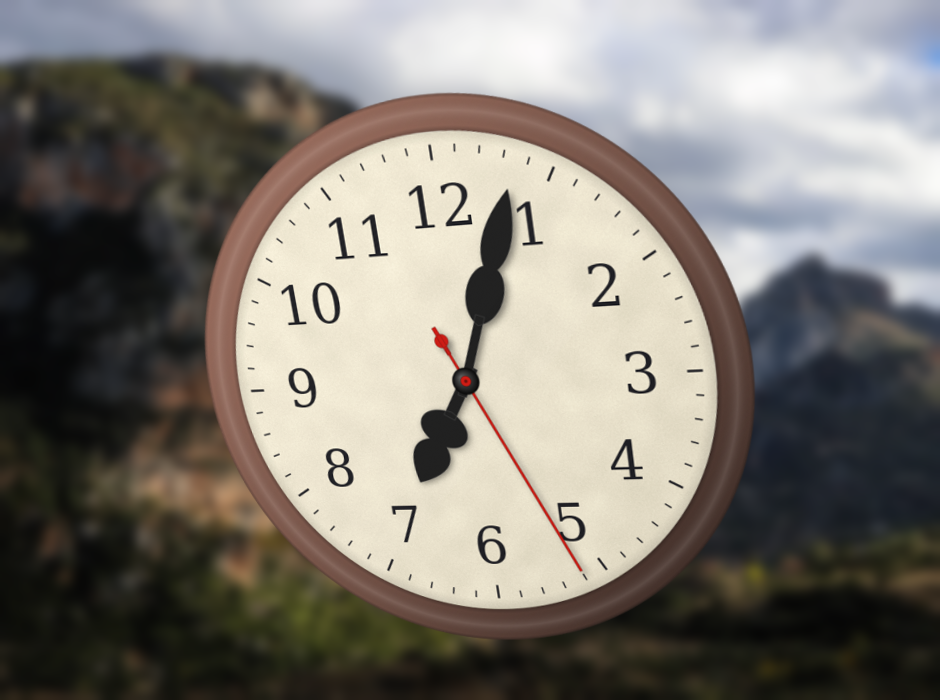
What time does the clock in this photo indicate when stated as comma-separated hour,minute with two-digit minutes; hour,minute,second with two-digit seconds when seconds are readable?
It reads 7,03,26
